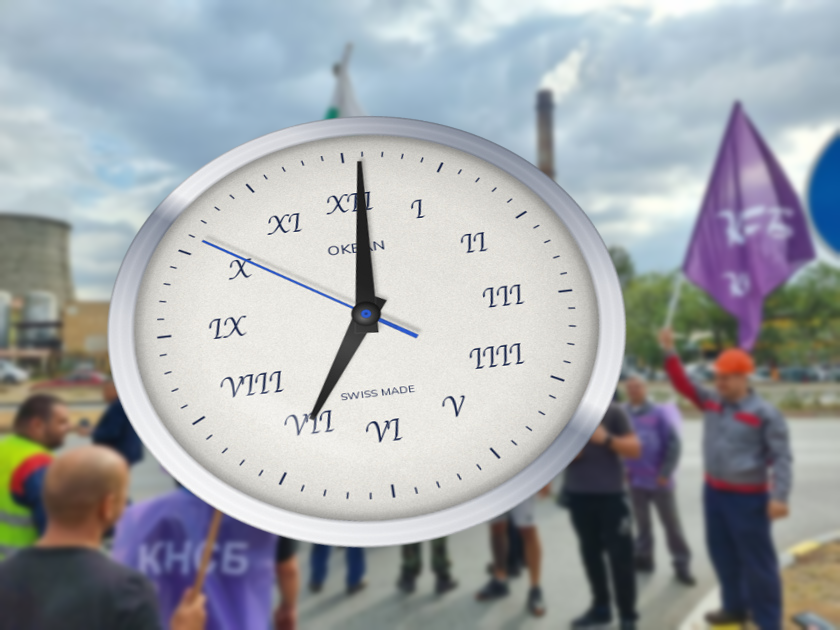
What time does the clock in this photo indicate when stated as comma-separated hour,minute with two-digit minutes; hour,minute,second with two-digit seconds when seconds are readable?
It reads 7,00,51
